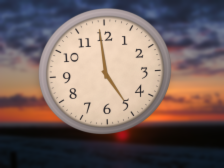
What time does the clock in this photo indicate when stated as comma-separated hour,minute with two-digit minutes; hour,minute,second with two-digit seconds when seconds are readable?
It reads 4,59
